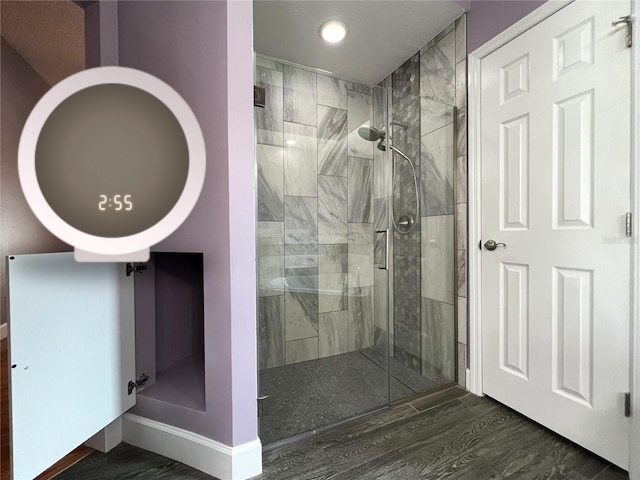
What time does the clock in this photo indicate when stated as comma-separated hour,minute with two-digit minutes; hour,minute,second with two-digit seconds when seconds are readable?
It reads 2,55
